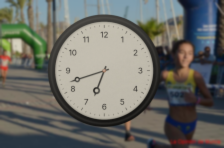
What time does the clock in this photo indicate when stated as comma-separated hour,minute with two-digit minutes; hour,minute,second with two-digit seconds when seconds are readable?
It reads 6,42
